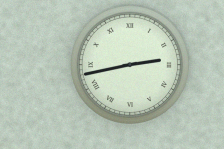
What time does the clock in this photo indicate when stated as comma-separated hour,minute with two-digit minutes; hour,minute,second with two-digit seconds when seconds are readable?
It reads 2,43
